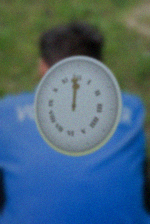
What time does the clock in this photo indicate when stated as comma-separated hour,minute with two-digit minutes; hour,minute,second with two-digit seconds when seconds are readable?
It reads 11,59
